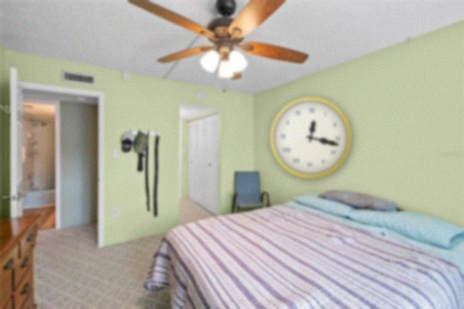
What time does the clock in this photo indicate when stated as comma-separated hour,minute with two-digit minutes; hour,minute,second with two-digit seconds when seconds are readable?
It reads 12,17
